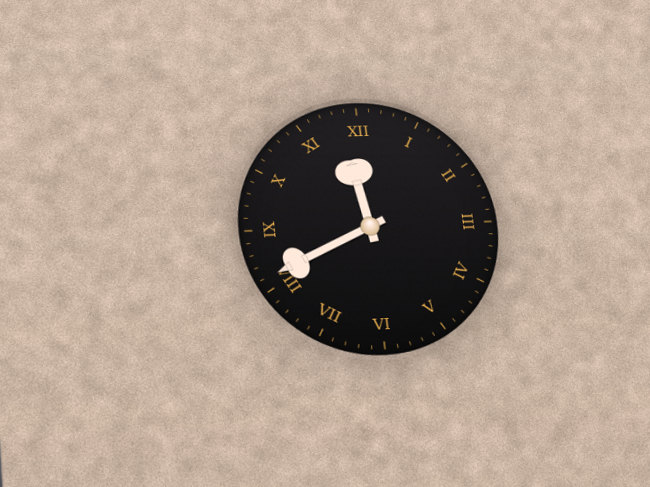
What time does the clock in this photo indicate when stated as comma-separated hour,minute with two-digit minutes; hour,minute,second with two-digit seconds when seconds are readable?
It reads 11,41
